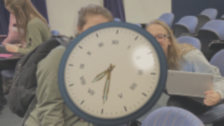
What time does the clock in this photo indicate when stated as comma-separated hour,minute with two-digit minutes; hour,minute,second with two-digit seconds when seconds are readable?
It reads 7,30
